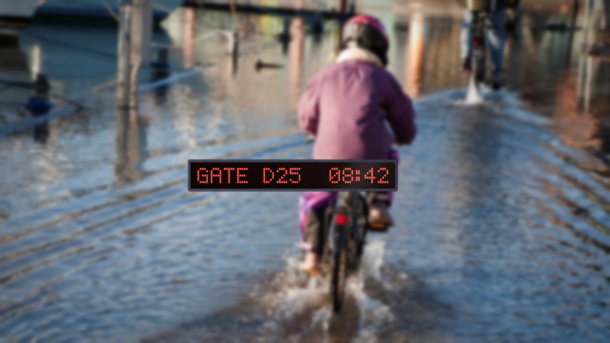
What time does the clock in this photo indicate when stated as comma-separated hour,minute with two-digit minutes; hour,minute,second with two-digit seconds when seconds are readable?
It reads 8,42
